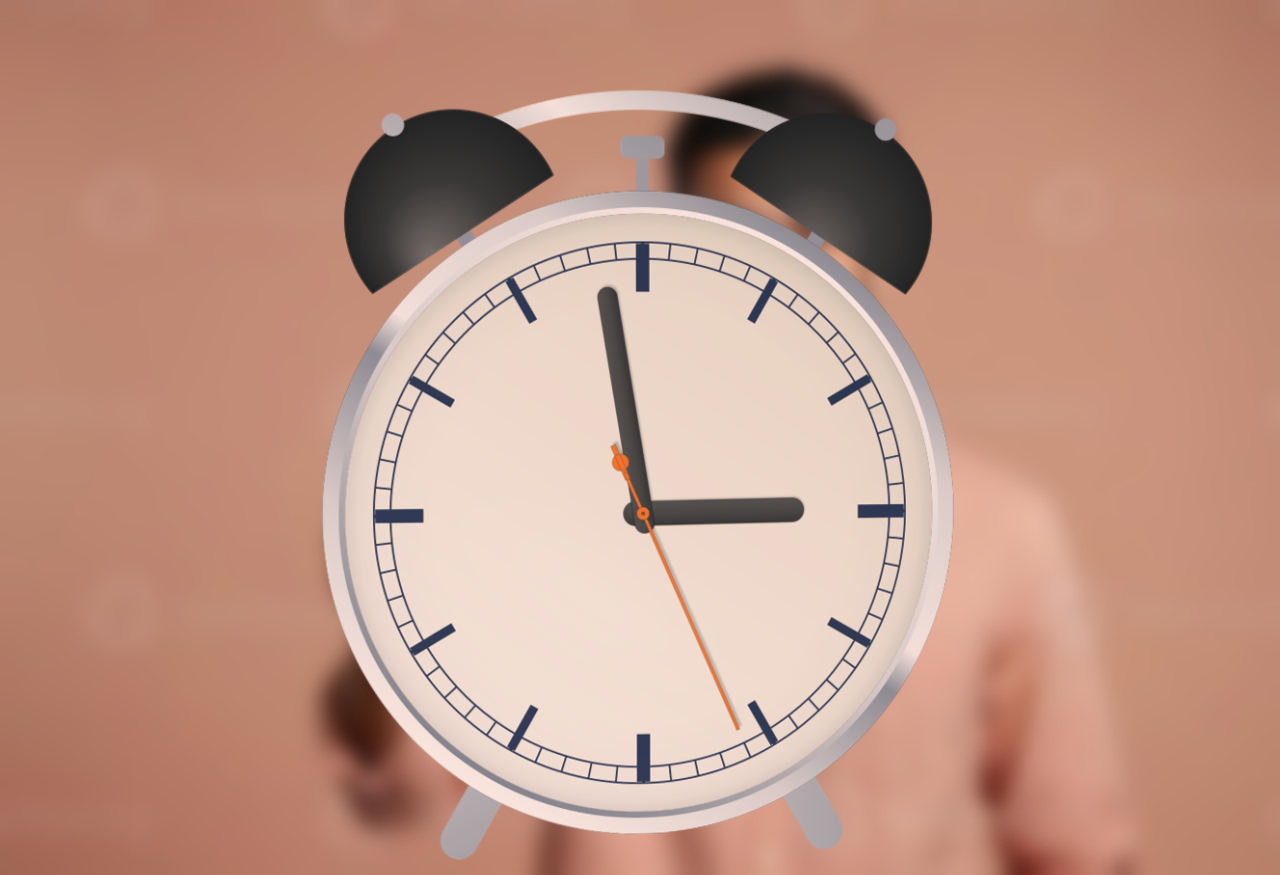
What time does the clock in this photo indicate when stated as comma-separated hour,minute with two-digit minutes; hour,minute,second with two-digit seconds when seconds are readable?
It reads 2,58,26
